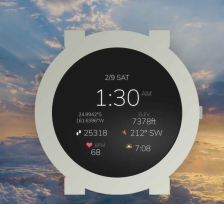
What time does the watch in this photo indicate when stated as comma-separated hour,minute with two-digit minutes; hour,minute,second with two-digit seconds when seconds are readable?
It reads 1,30
